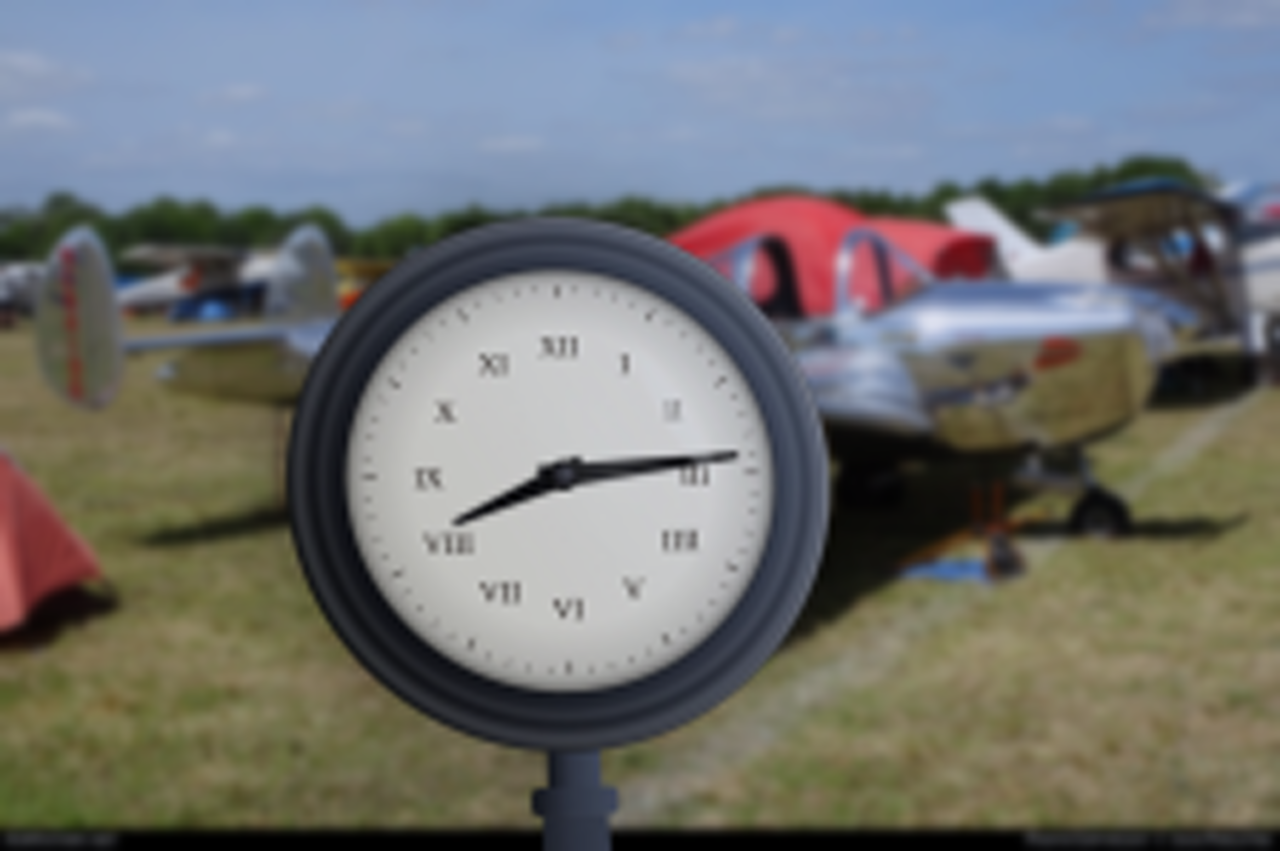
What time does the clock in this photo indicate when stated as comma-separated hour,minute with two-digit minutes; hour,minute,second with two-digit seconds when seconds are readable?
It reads 8,14
